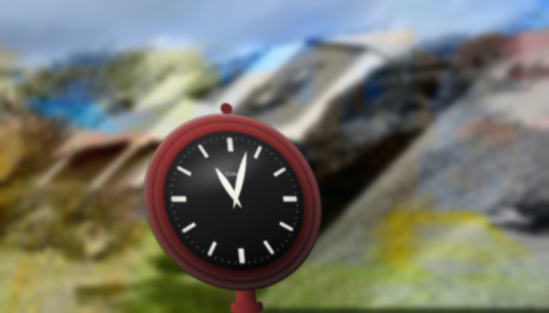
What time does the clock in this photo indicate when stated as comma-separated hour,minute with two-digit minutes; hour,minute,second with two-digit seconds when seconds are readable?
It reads 11,03
